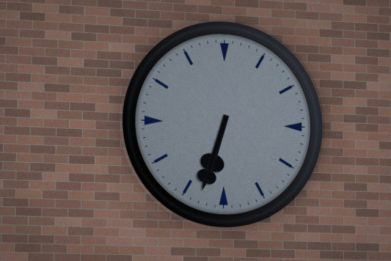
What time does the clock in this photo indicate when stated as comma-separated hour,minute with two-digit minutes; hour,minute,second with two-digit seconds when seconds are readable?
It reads 6,33
